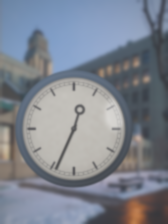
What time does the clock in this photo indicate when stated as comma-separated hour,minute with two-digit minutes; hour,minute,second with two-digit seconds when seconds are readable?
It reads 12,34
